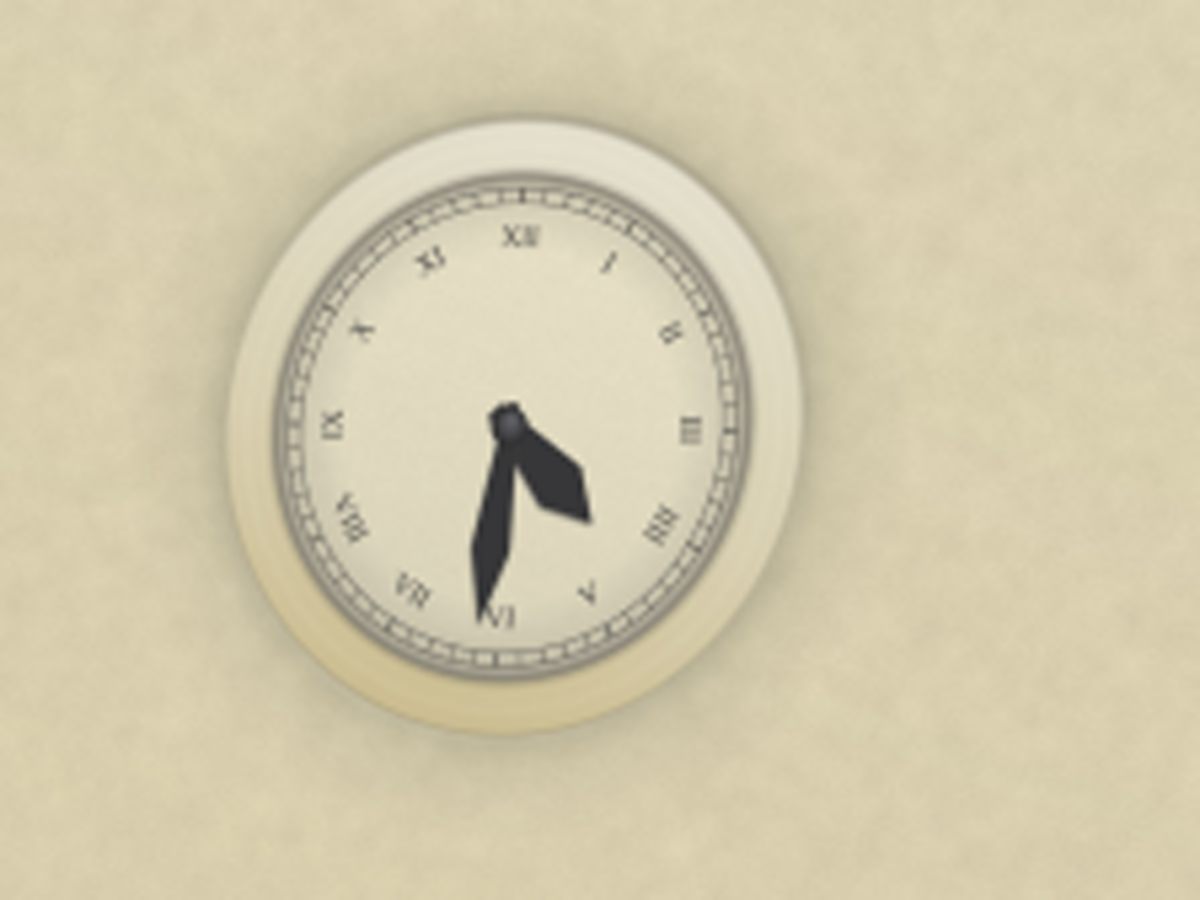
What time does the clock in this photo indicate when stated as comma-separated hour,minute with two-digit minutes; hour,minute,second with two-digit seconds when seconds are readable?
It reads 4,31
